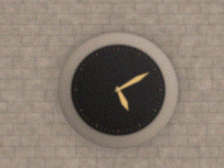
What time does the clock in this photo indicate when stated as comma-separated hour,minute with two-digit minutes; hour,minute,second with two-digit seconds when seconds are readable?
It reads 5,10
